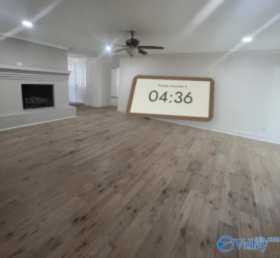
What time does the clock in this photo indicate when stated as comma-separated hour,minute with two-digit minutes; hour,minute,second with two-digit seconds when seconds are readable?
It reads 4,36
